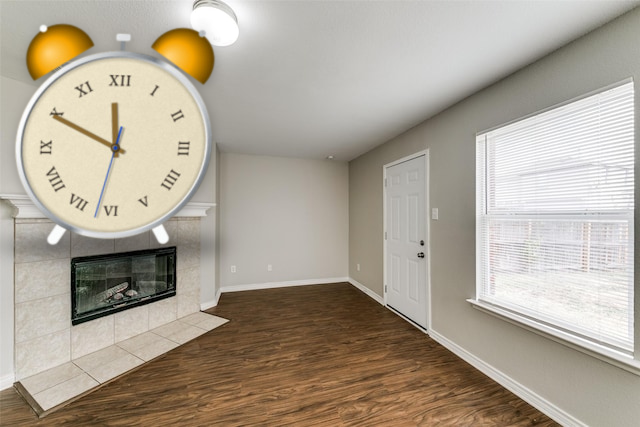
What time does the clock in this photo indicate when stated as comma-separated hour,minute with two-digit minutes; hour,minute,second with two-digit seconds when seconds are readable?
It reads 11,49,32
